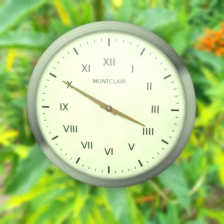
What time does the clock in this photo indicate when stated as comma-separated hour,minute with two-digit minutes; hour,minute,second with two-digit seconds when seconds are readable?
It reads 3,50
